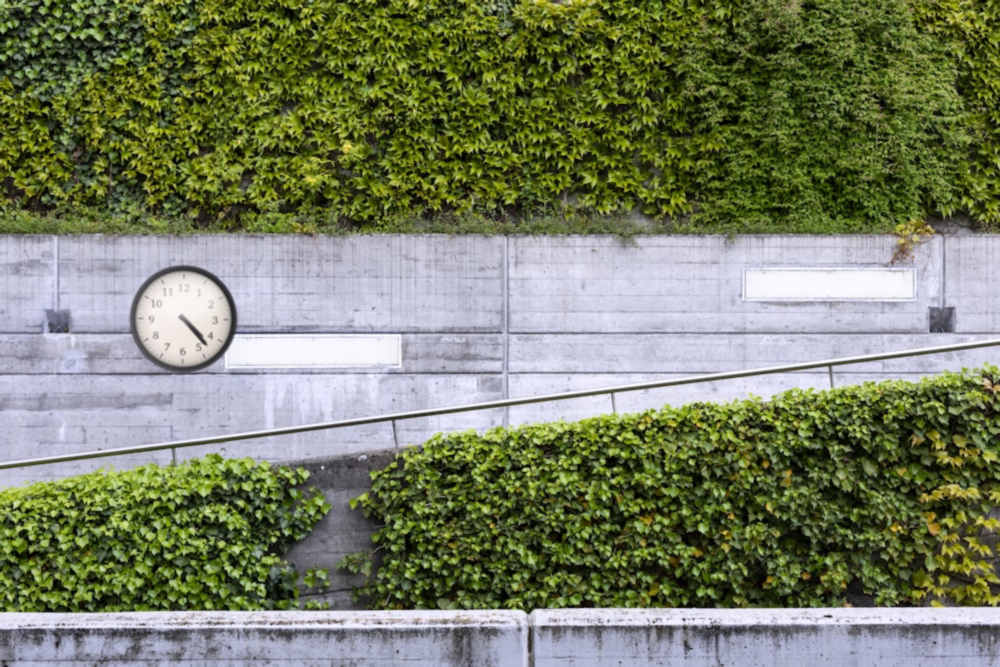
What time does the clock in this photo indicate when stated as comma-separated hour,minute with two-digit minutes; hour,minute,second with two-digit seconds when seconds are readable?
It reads 4,23
